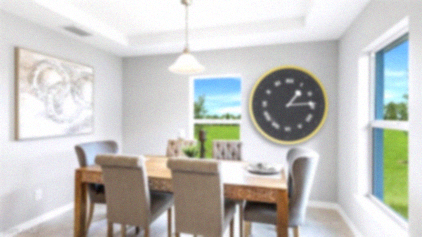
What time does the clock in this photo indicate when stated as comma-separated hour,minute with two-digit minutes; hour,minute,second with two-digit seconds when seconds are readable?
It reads 1,14
